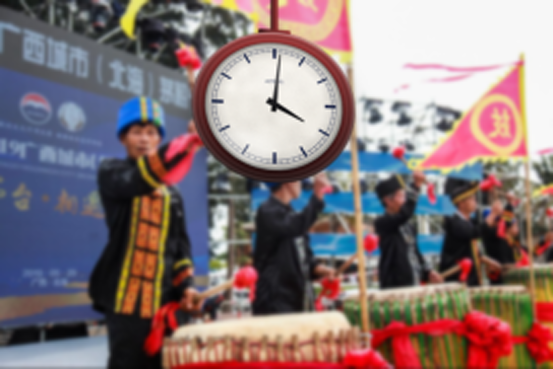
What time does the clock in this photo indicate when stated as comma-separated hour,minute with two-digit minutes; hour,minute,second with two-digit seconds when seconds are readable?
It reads 4,01
